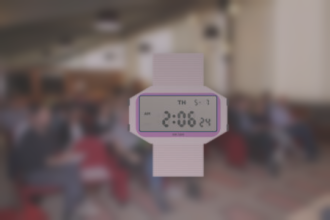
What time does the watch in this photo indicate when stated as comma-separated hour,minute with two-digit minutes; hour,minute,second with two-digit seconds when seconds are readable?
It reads 2,06,24
